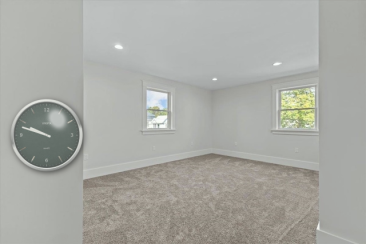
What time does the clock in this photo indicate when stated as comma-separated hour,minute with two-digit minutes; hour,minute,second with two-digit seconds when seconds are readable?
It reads 9,48
